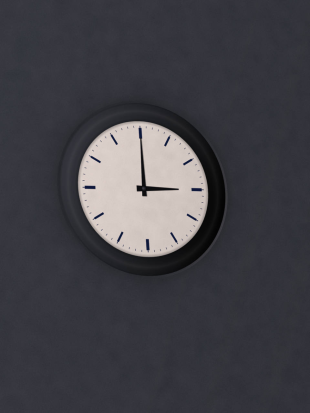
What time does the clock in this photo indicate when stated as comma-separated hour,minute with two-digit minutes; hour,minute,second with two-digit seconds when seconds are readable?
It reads 3,00
